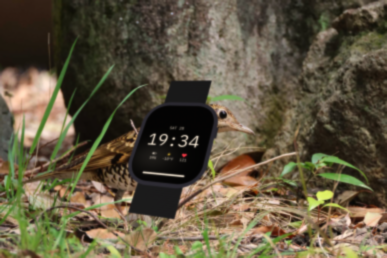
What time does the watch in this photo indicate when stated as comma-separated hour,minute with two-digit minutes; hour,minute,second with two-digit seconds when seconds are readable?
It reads 19,34
